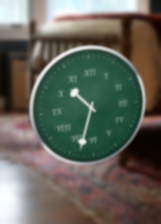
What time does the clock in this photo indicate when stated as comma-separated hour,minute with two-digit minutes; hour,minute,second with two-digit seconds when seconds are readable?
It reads 10,33
